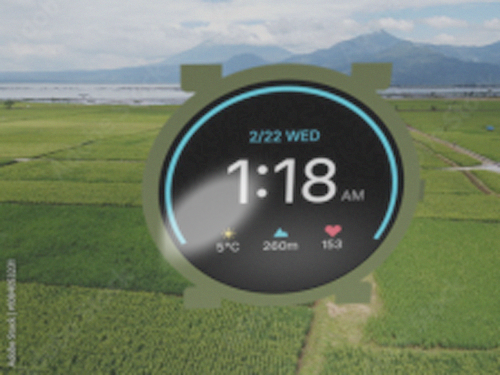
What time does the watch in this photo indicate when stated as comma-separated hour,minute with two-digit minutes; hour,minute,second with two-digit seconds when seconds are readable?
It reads 1,18
